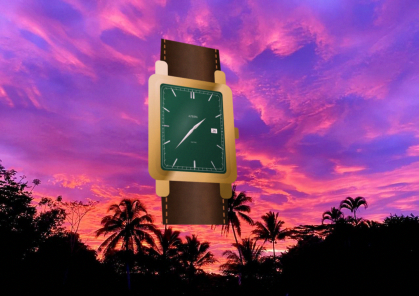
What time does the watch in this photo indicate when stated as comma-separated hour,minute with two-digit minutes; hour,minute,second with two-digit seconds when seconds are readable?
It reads 1,37
